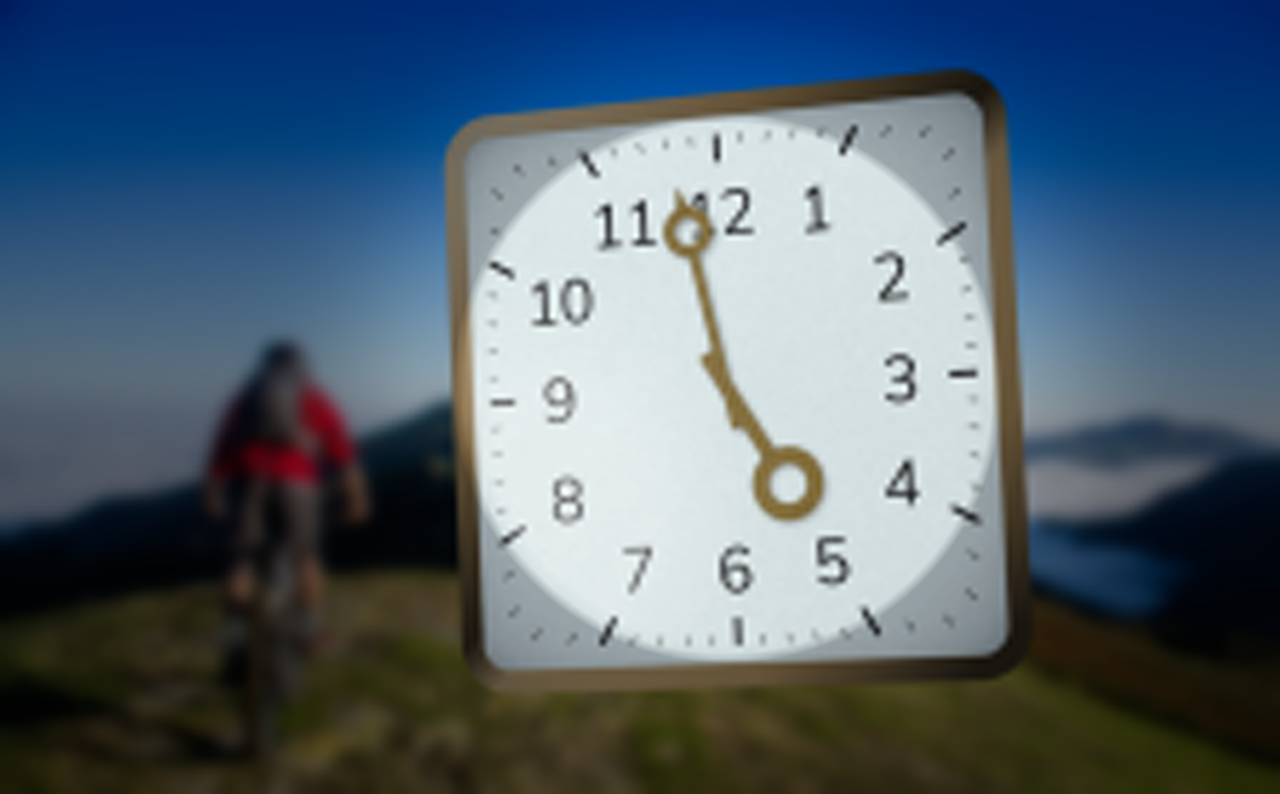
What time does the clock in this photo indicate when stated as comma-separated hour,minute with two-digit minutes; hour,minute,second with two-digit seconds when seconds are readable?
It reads 4,58
